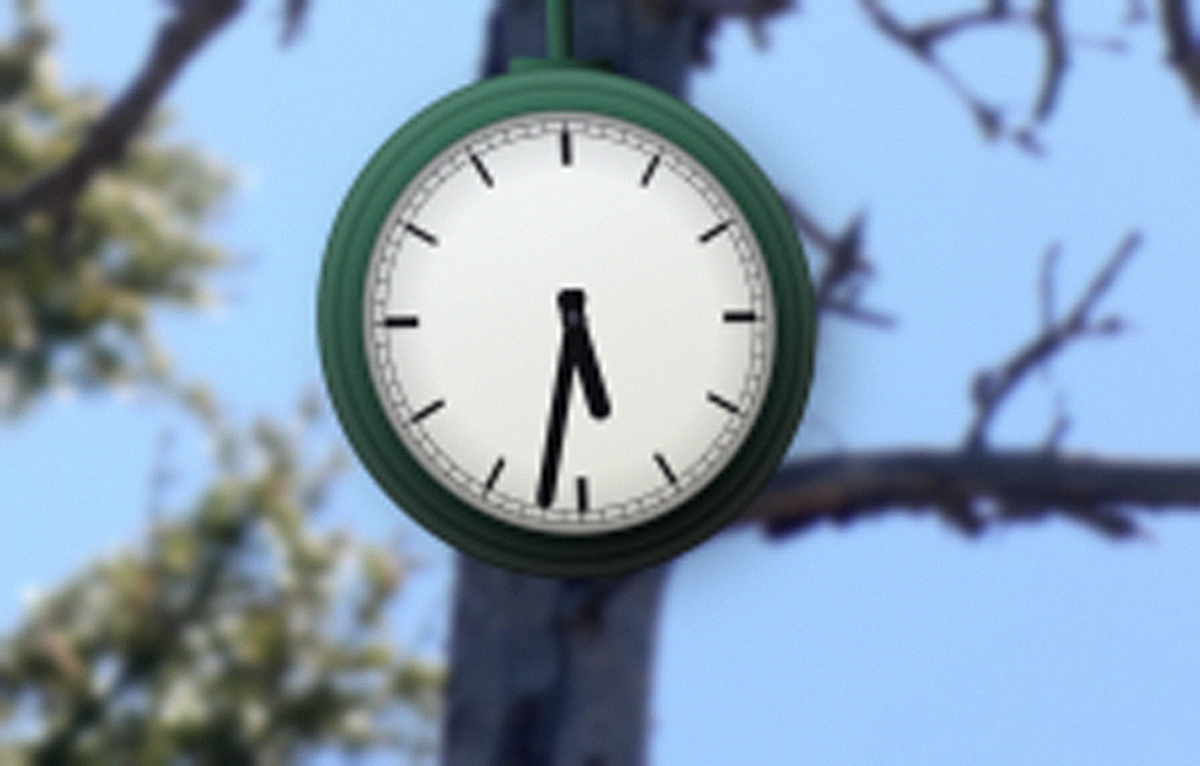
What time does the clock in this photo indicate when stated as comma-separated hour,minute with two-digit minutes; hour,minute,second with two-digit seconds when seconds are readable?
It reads 5,32
